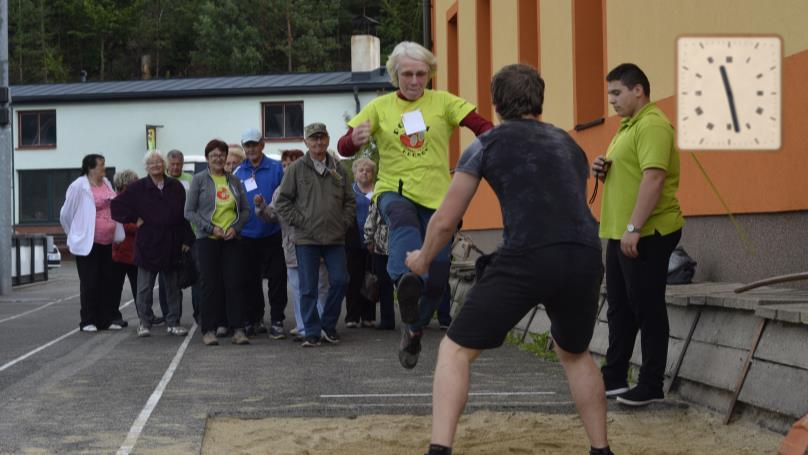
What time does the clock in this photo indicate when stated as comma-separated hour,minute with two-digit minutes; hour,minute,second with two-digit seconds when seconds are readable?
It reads 11,28
